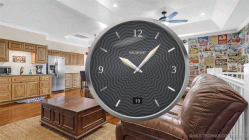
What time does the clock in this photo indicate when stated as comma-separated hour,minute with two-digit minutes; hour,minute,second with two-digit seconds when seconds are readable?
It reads 10,07
